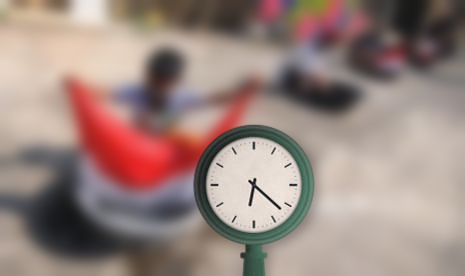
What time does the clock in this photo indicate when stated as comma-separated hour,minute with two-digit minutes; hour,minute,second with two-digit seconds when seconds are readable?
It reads 6,22
